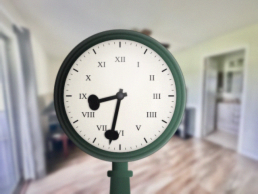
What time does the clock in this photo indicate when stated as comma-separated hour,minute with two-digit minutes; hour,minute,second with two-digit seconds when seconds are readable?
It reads 8,32
